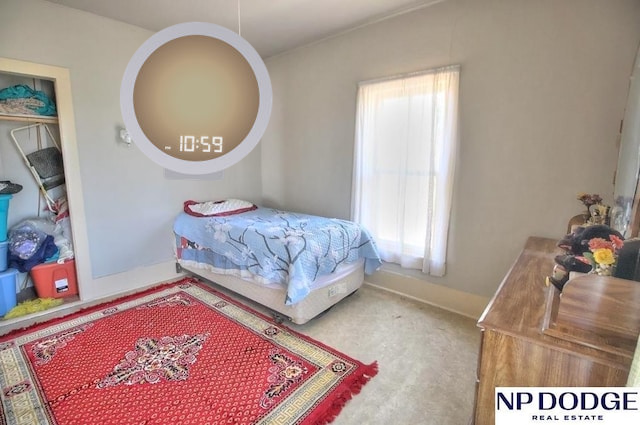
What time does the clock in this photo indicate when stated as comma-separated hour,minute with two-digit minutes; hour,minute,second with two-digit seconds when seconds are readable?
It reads 10,59
